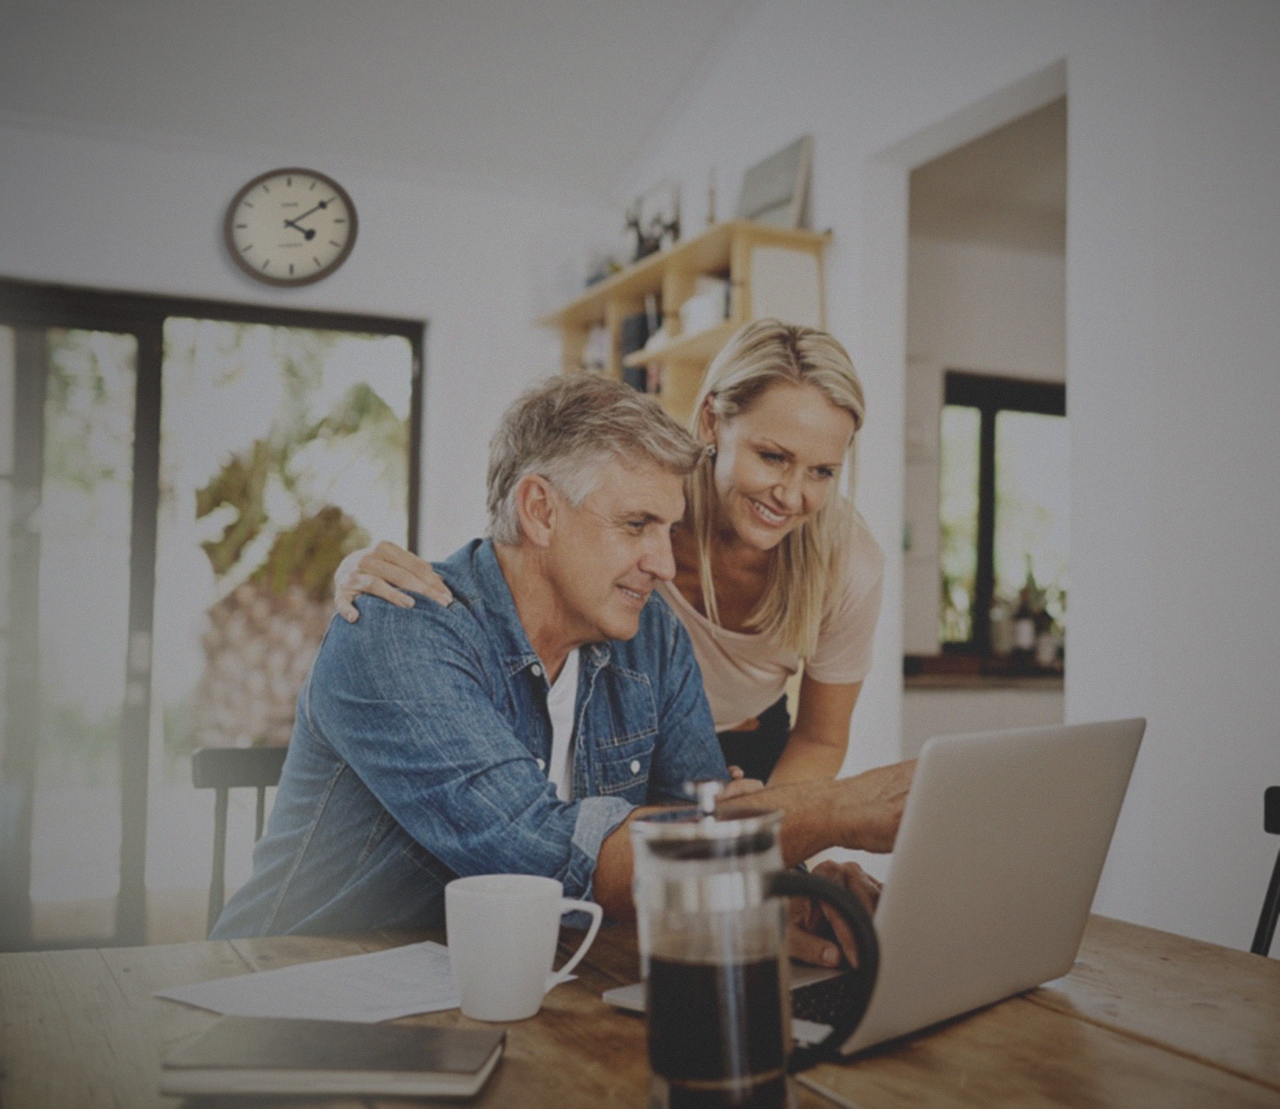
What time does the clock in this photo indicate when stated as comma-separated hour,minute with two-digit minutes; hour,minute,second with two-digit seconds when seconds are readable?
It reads 4,10
